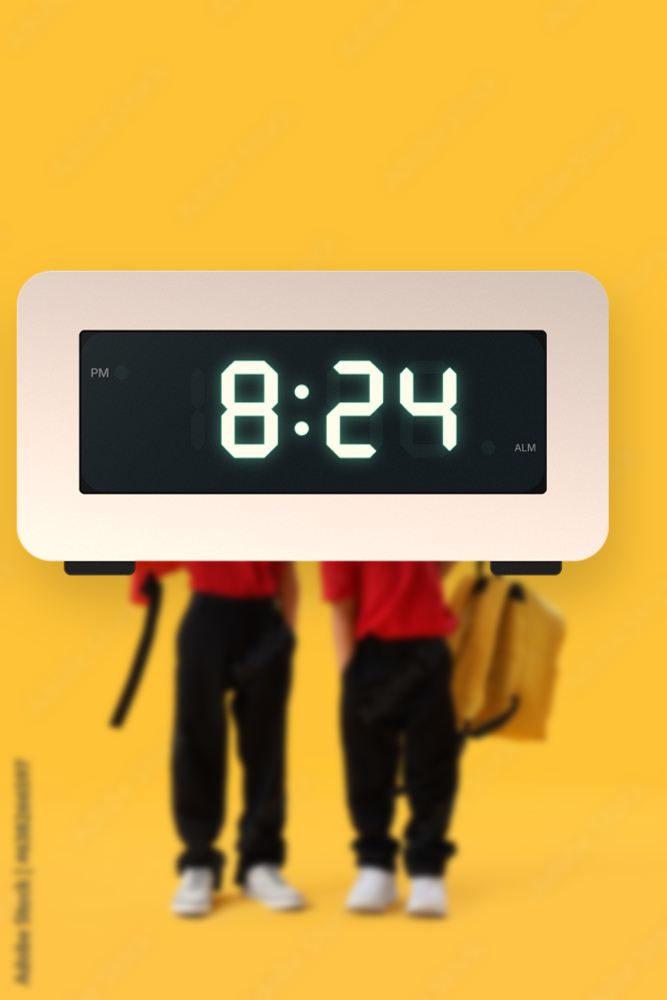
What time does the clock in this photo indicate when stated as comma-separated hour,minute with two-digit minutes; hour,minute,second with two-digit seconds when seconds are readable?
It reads 8,24
